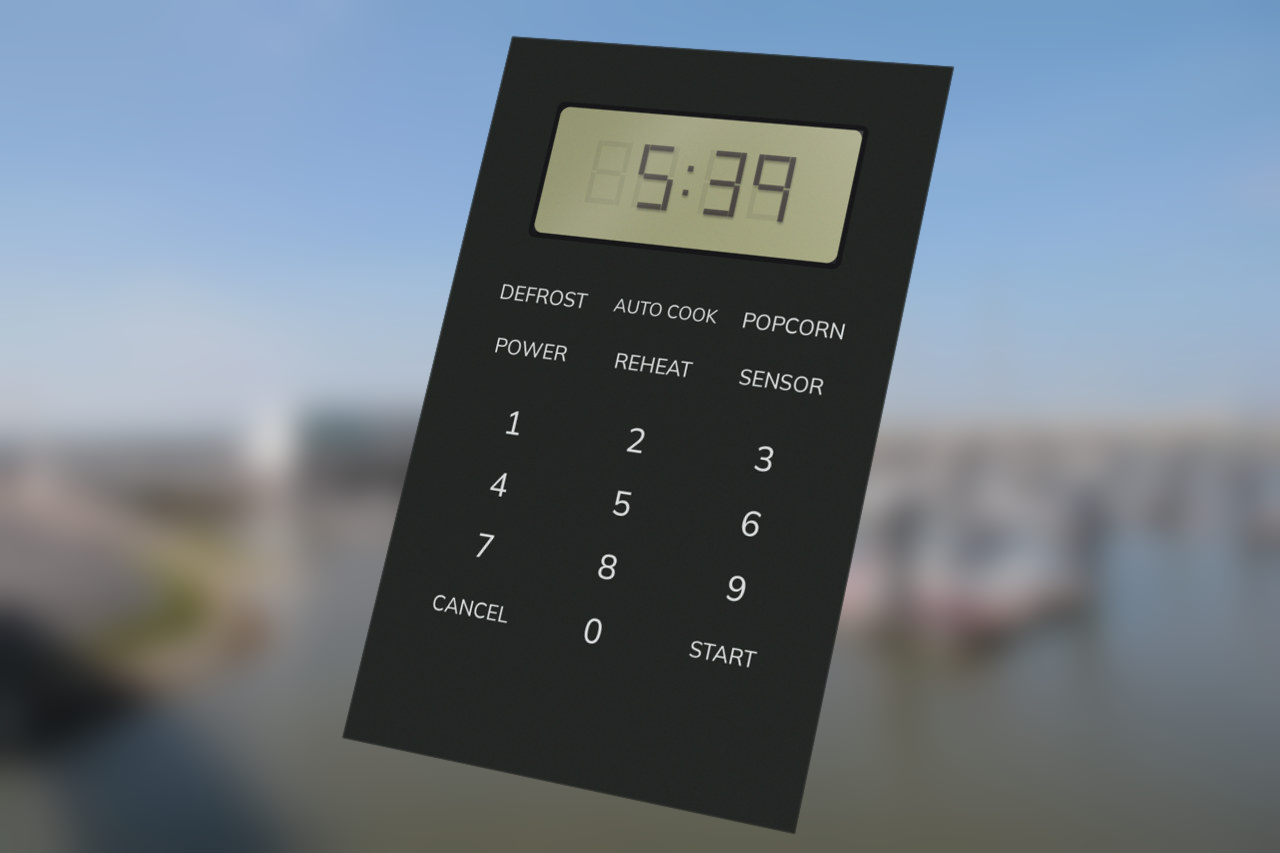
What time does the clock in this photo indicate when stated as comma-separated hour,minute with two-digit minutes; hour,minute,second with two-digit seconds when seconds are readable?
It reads 5,39
